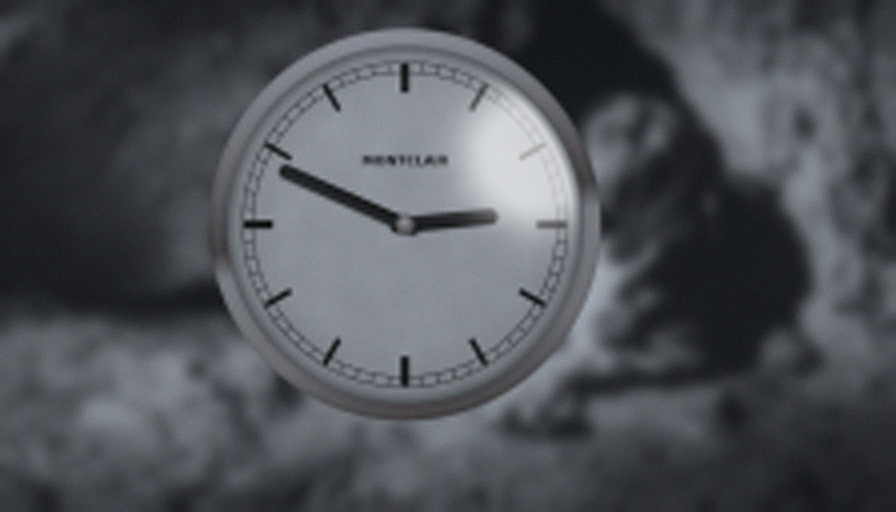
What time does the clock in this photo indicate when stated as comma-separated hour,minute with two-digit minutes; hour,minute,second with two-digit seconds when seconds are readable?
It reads 2,49
